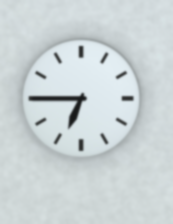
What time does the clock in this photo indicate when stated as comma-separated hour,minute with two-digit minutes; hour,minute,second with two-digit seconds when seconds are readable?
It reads 6,45
